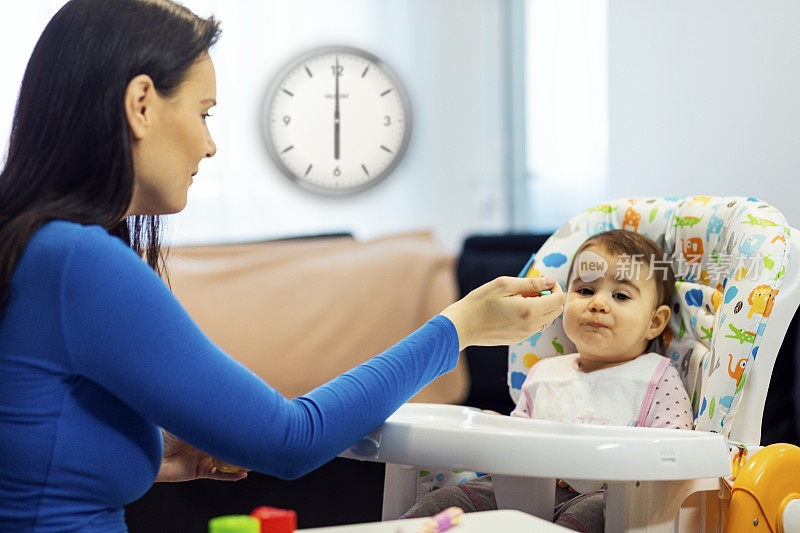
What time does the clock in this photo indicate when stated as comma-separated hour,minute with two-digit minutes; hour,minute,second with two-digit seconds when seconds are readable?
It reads 6,00
